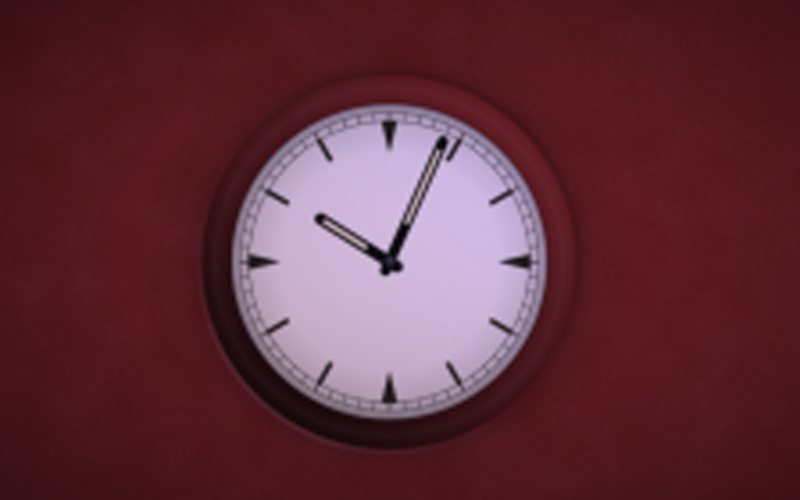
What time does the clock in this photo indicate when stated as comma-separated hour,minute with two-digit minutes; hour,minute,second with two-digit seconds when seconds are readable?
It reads 10,04
